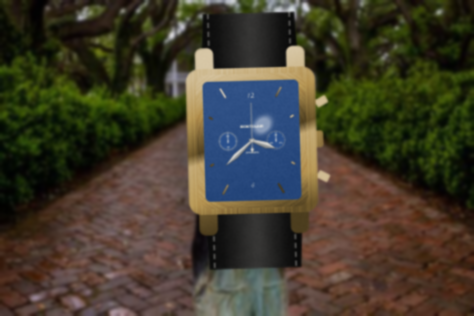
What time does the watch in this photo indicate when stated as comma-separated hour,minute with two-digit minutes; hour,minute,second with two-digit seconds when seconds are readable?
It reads 3,38
